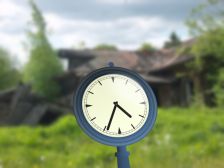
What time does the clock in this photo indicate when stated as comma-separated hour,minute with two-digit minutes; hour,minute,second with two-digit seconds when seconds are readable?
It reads 4,34
